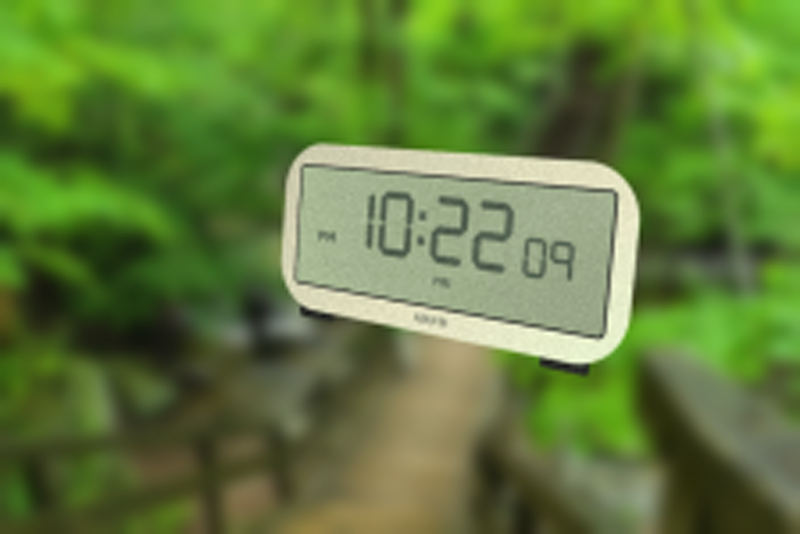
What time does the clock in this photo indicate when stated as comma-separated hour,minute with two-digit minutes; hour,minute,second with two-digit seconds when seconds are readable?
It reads 10,22,09
